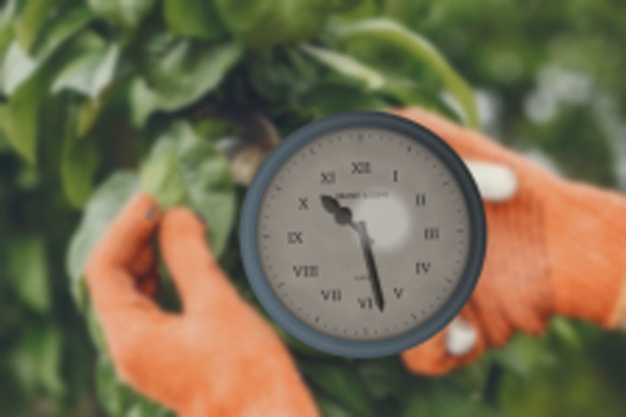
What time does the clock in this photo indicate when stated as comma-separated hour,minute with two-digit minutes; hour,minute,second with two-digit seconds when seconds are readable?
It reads 10,28
